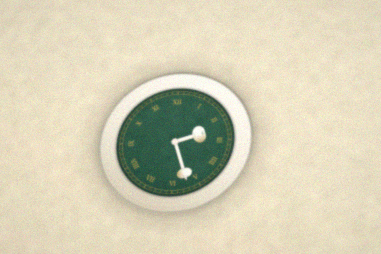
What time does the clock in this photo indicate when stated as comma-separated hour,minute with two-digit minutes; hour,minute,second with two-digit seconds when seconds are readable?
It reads 2,27
